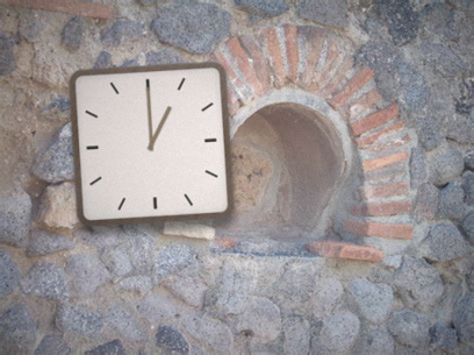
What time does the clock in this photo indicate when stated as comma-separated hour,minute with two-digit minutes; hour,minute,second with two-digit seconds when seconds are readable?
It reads 1,00
